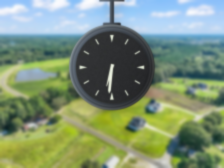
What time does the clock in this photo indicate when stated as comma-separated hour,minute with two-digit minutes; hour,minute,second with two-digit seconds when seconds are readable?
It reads 6,31
